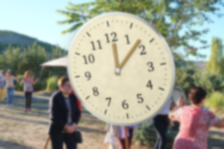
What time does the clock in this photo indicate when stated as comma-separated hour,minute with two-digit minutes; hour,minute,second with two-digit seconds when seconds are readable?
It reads 12,08
